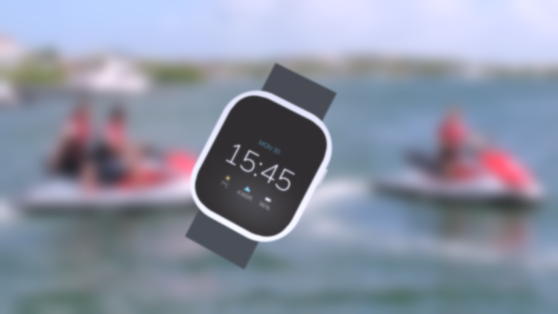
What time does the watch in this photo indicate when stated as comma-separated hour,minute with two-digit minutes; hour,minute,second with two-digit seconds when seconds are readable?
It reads 15,45
